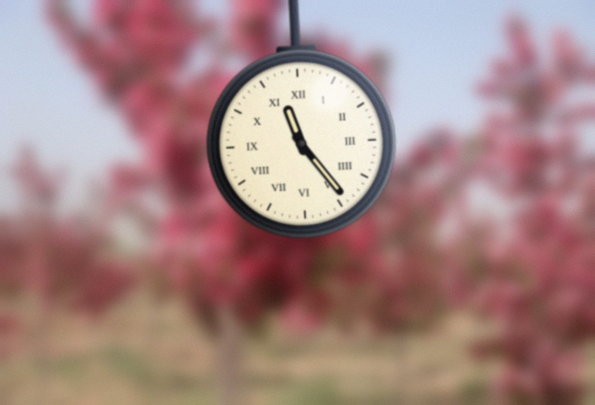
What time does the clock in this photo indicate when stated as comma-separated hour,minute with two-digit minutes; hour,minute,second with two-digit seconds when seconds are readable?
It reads 11,24
